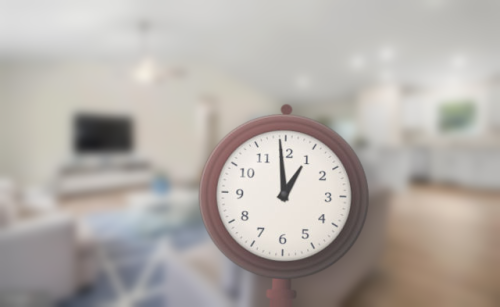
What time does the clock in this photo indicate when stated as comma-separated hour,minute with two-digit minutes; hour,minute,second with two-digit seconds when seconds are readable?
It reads 12,59
